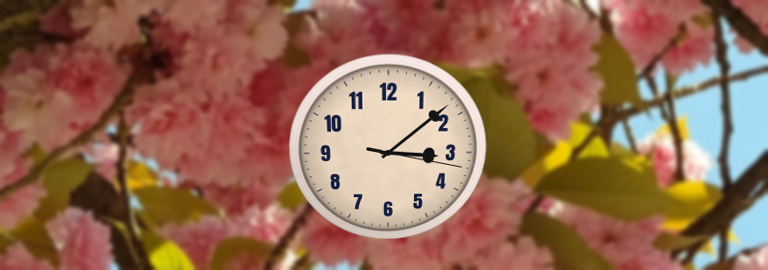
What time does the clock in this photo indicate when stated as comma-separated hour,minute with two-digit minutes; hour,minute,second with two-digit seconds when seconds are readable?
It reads 3,08,17
